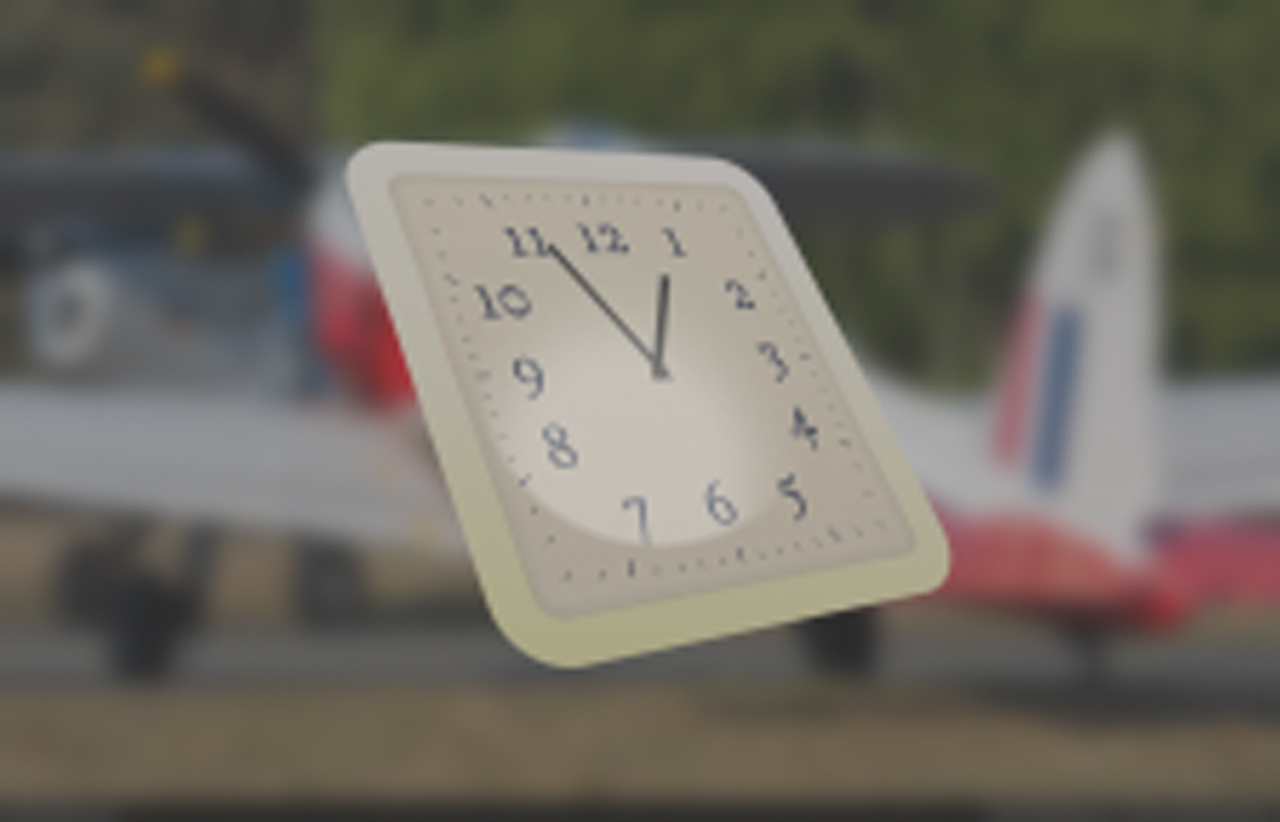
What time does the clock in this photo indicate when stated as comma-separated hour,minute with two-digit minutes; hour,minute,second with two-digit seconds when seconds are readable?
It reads 12,56
